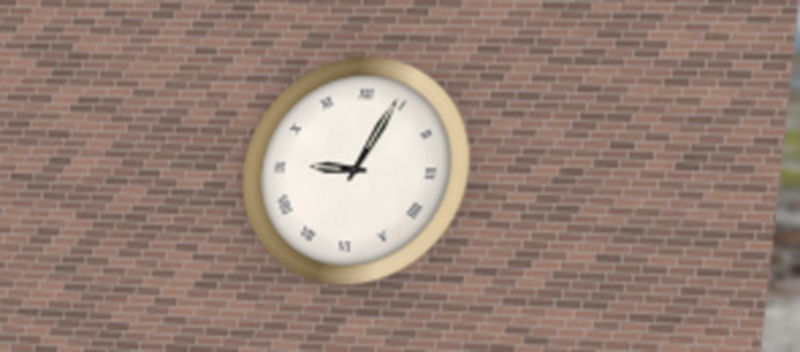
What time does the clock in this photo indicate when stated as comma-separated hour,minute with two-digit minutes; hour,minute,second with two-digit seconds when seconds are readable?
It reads 9,04
